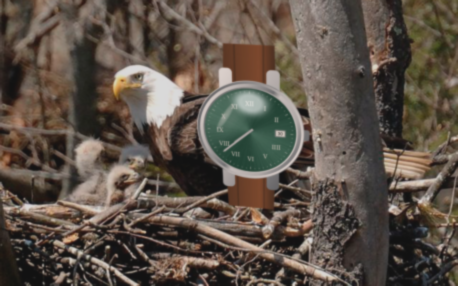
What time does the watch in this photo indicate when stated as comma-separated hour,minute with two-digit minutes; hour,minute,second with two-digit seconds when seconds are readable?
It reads 7,38
